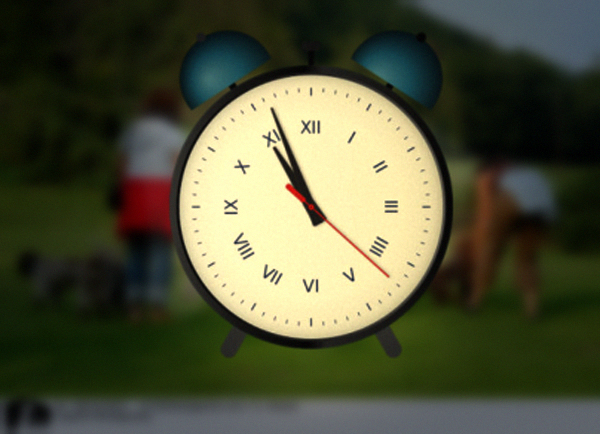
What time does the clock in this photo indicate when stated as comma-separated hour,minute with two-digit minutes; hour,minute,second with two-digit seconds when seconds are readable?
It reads 10,56,22
